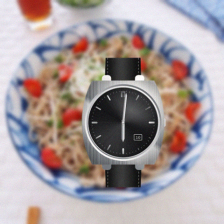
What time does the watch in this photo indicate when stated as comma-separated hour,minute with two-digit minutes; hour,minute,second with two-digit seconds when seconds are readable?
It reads 6,01
